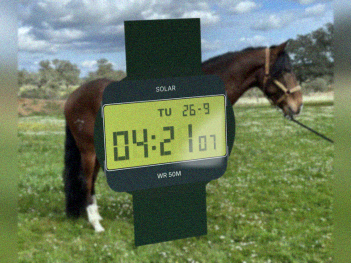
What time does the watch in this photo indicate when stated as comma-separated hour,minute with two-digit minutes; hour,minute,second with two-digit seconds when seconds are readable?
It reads 4,21,07
